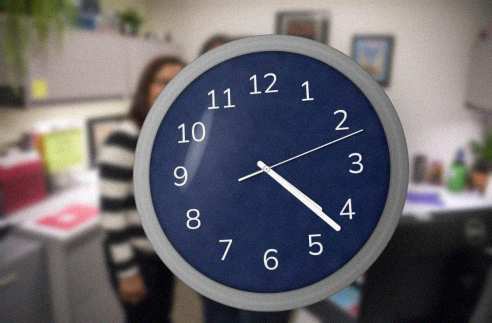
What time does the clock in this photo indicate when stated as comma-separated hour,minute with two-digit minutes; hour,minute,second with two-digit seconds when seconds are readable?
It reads 4,22,12
